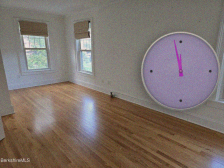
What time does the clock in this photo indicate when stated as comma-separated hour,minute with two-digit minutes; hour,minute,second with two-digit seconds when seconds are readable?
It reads 11,58
